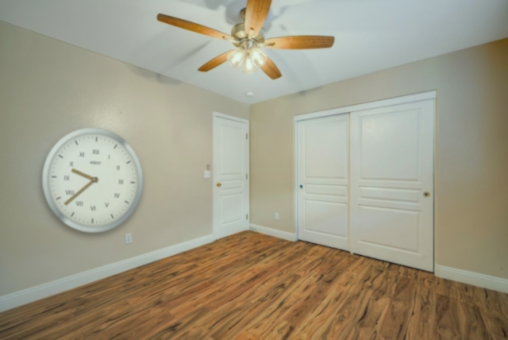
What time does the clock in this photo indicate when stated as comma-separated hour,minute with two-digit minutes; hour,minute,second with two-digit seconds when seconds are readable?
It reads 9,38
